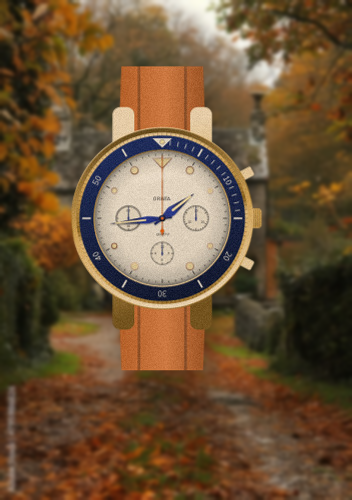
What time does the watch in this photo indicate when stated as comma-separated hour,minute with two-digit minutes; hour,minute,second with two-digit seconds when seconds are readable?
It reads 1,44
